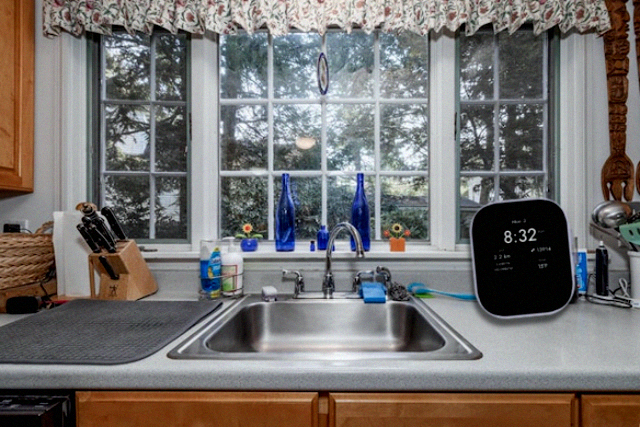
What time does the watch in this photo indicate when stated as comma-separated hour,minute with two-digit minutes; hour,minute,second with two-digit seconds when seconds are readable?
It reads 8,32
